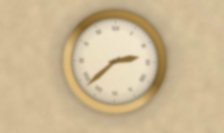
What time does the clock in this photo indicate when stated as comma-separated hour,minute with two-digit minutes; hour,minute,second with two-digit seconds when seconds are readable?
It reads 2,38
